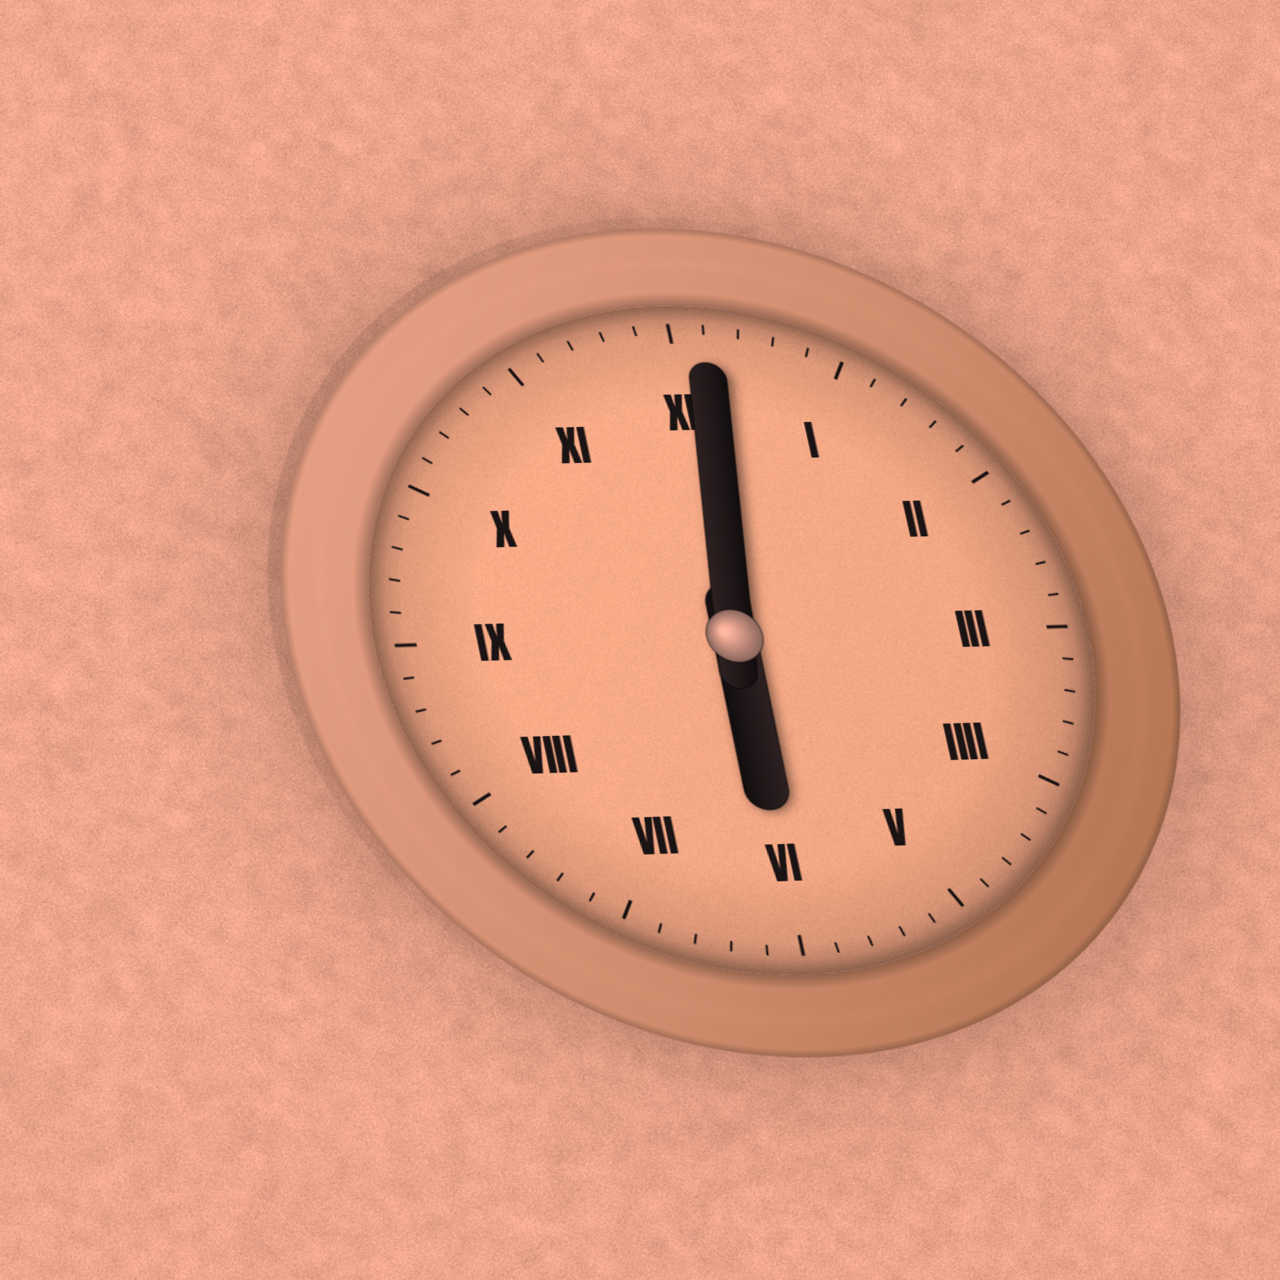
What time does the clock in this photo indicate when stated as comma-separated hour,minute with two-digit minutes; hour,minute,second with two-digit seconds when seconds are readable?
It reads 6,01
